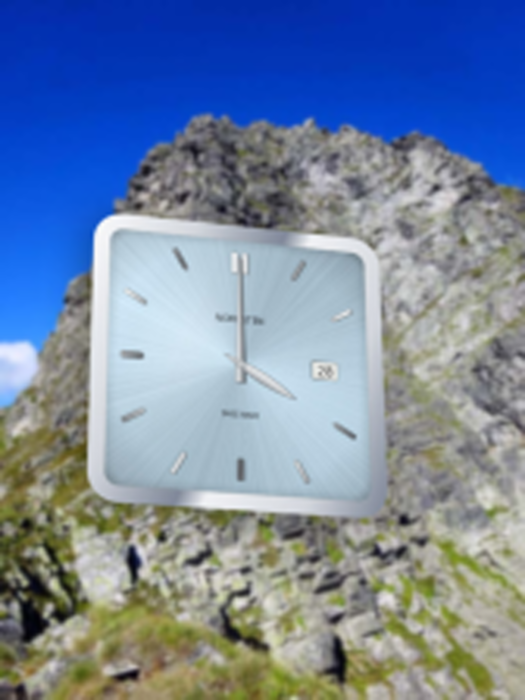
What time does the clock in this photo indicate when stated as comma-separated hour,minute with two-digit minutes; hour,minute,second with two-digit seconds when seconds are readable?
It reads 4,00
